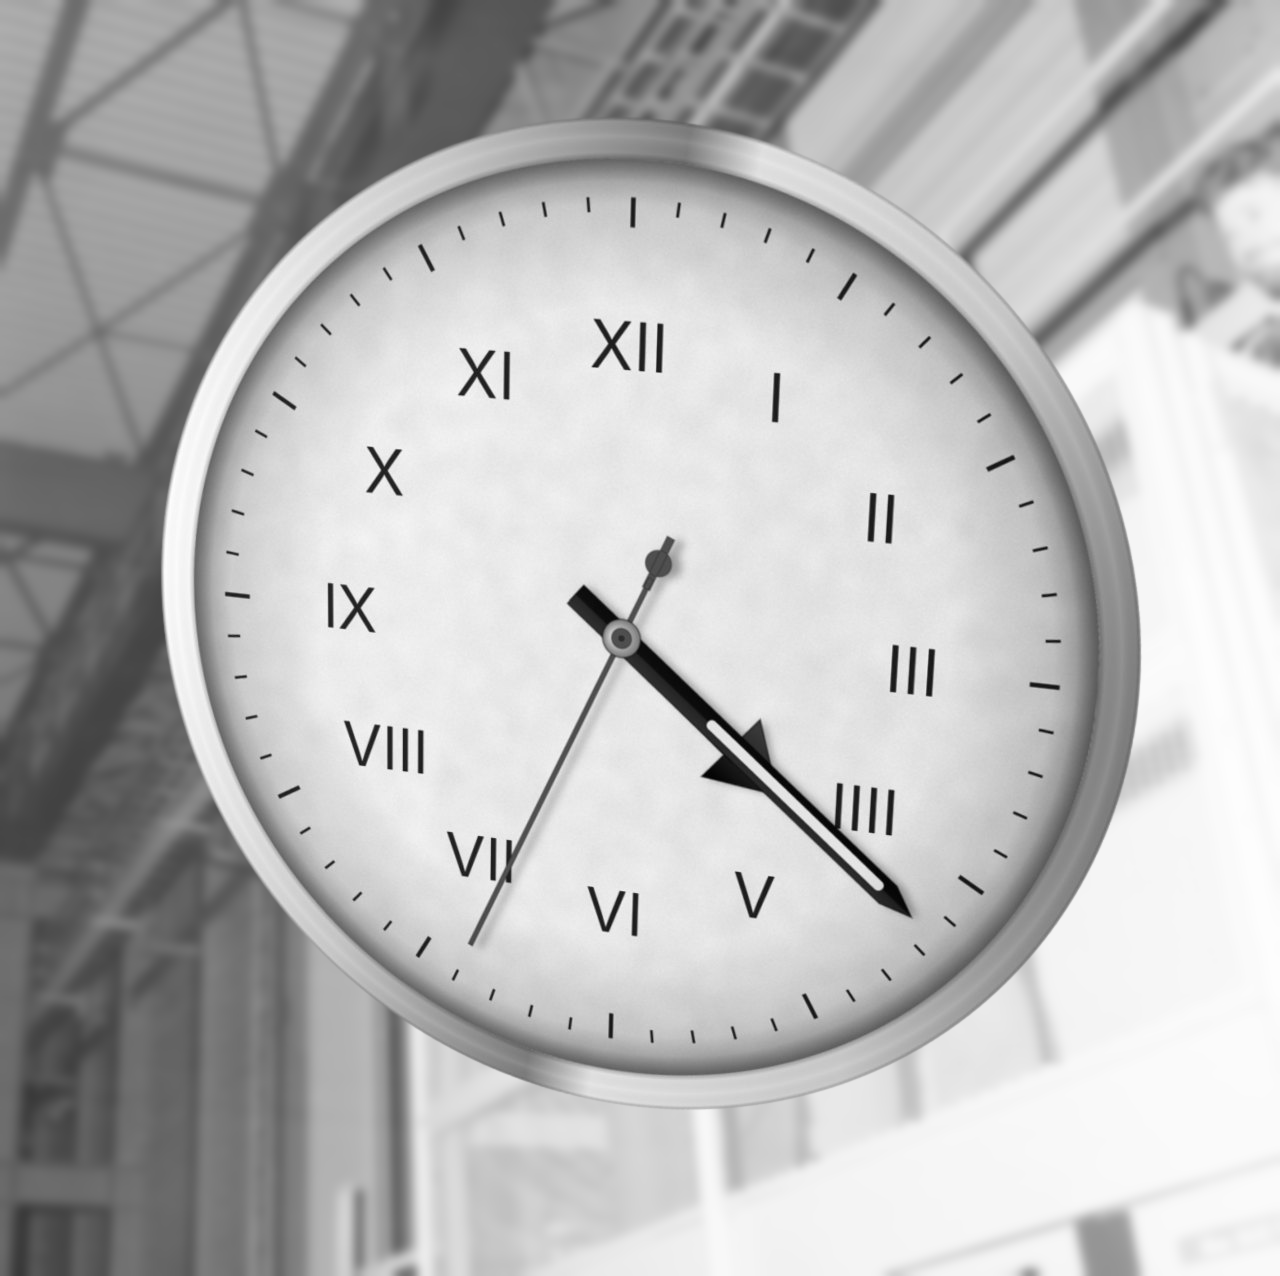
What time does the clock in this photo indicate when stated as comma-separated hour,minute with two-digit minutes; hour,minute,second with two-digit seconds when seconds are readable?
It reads 4,21,34
